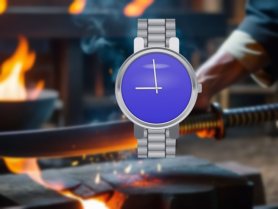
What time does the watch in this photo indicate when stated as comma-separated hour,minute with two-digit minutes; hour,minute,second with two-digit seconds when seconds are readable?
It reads 8,59
